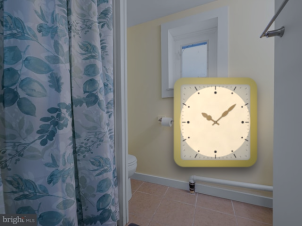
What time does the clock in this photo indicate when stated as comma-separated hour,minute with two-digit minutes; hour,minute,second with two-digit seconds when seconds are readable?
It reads 10,08
